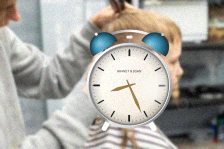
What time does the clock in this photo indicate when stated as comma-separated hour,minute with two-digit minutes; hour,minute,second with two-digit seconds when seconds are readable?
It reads 8,26
